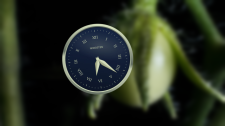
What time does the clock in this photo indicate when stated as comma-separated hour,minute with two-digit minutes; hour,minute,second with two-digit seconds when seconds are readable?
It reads 6,22
